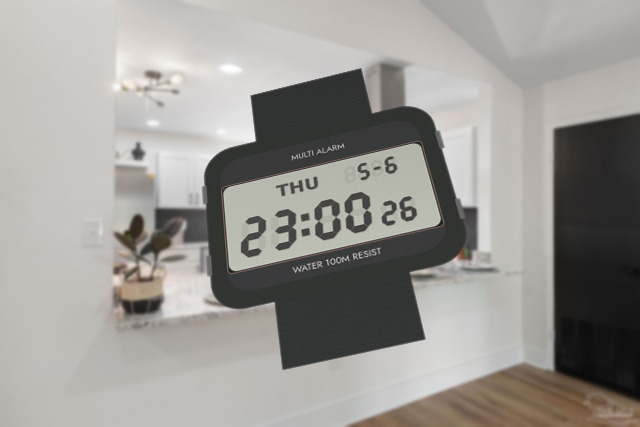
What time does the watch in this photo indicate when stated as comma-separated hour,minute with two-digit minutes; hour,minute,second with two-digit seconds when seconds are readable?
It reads 23,00,26
